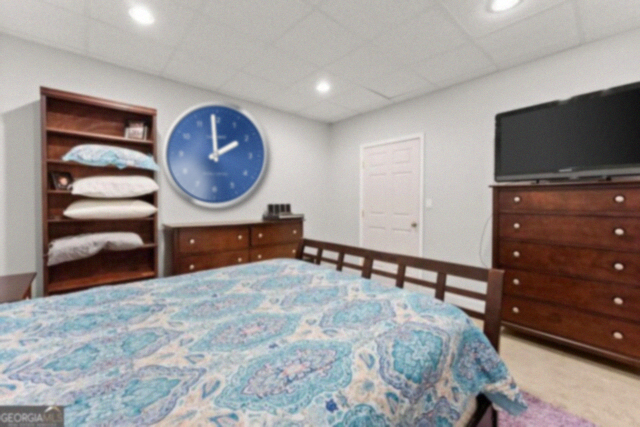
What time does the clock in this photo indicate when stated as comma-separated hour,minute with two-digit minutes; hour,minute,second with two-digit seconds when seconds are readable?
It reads 1,59
